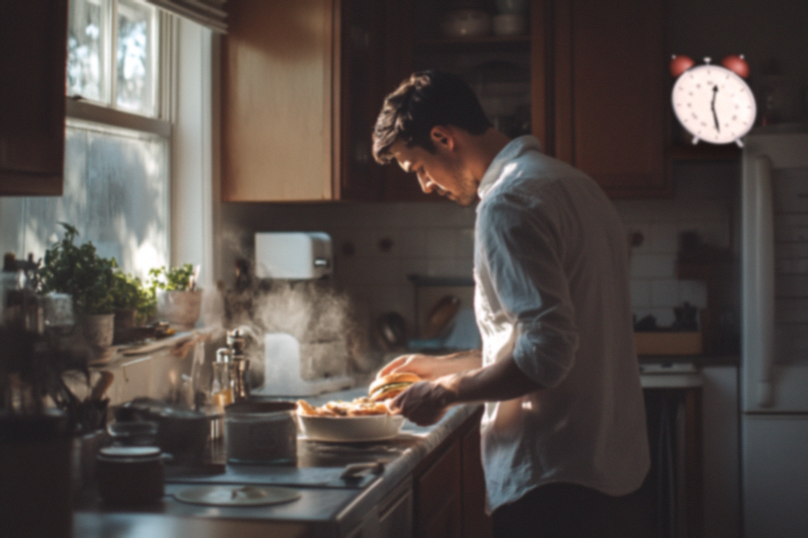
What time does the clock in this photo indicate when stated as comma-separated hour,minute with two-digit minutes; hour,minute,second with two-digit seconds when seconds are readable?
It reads 12,29
